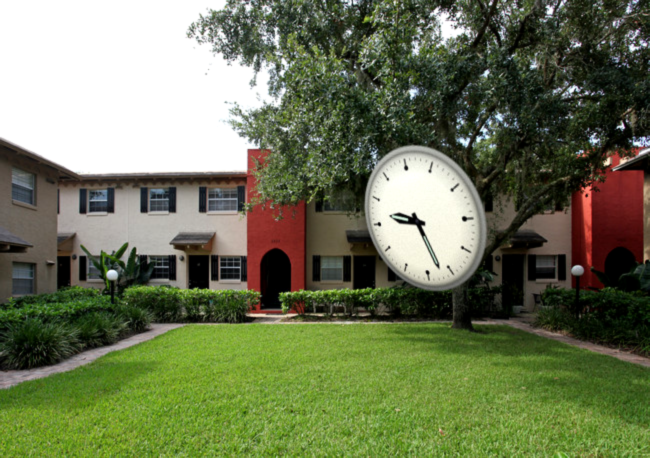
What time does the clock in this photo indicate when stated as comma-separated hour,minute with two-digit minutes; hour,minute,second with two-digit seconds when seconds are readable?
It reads 9,27
